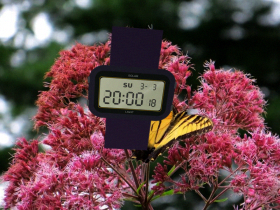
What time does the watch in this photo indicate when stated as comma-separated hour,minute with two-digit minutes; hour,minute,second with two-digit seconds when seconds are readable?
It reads 20,00,18
